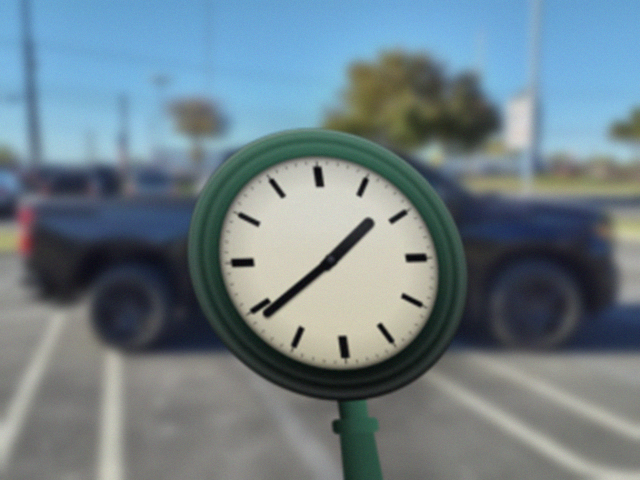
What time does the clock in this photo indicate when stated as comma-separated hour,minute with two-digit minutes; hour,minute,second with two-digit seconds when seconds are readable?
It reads 1,39
